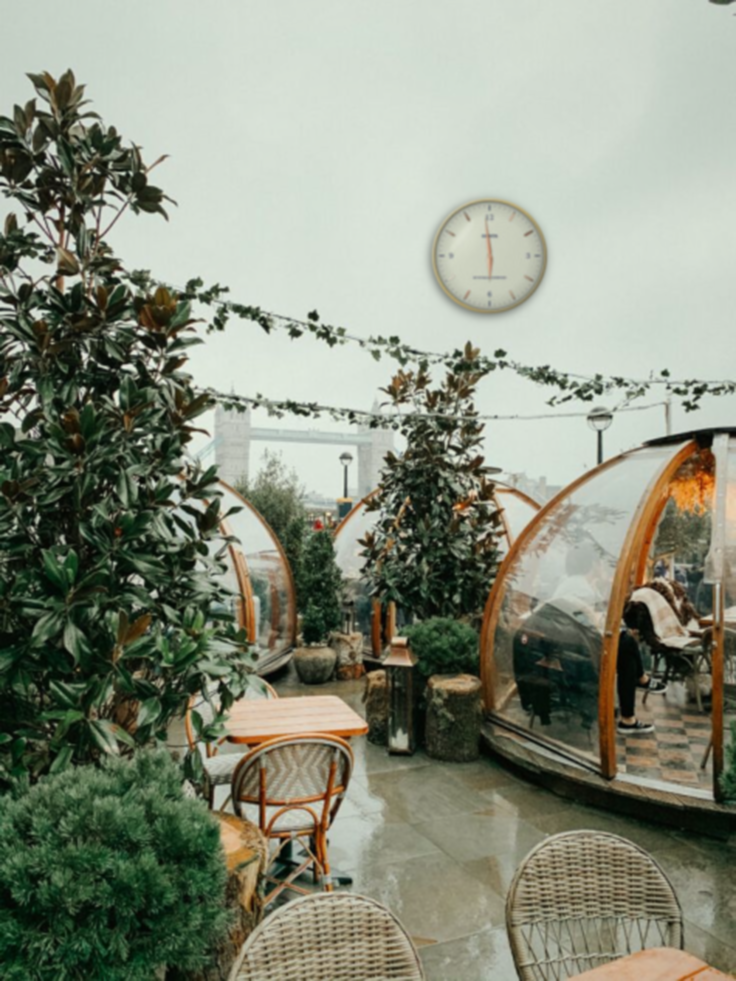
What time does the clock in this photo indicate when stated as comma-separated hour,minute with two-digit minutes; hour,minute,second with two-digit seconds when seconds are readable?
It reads 5,59
